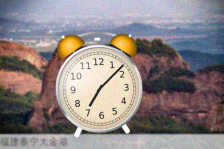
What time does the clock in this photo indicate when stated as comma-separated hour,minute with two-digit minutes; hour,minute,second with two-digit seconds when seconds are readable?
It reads 7,08
